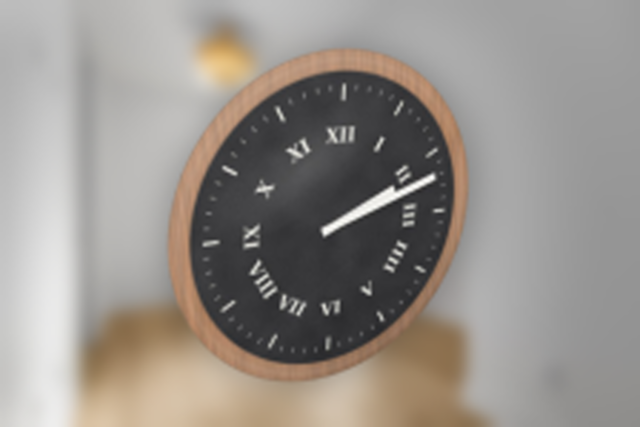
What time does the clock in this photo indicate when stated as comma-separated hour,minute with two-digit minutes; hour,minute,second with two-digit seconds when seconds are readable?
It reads 2,12
